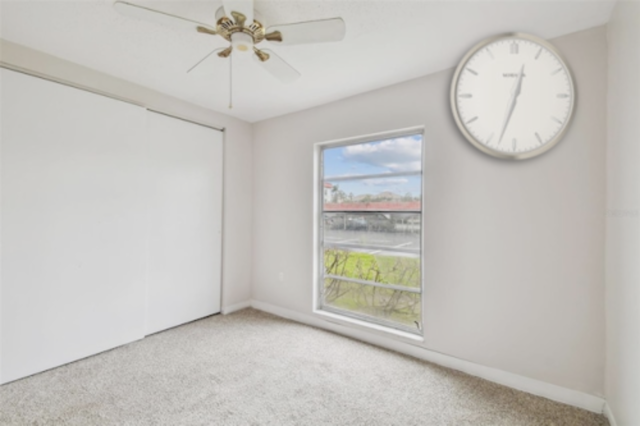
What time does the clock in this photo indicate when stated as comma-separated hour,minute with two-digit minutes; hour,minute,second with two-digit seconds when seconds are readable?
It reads 12,33
